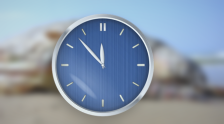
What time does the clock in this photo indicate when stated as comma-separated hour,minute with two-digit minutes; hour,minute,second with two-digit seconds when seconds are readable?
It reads 11,53
